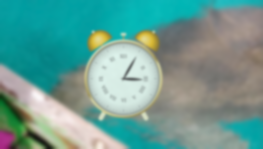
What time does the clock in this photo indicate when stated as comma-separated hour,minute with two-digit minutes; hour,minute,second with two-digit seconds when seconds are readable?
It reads 3,05
